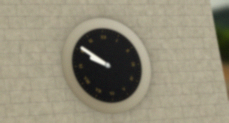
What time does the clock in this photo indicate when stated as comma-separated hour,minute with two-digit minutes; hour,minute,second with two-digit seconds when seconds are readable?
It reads 9,51
